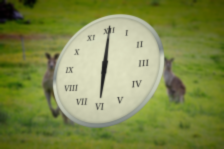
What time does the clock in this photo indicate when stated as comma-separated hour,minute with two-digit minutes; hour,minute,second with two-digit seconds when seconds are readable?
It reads 6,00
